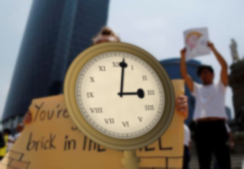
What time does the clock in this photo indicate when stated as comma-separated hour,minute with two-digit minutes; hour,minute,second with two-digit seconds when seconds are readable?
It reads 3,02
